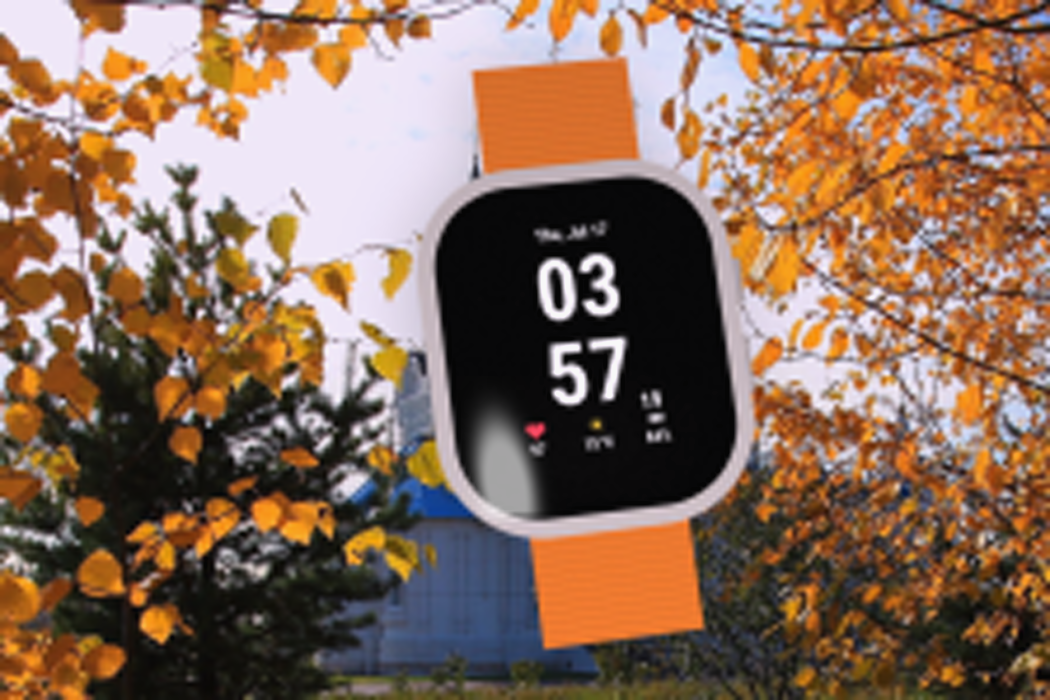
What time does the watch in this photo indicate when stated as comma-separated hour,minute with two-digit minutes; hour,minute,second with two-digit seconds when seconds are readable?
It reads 3,57
